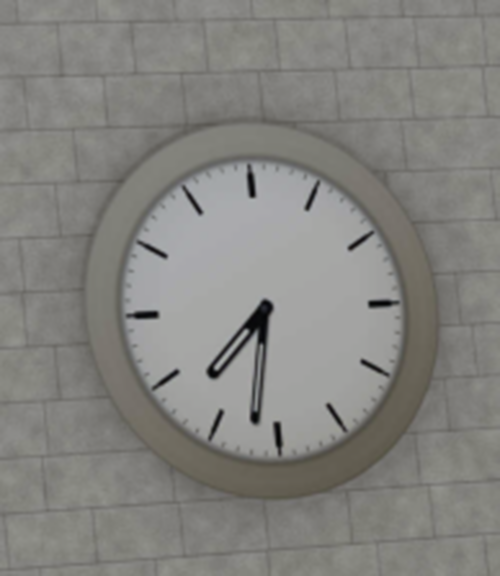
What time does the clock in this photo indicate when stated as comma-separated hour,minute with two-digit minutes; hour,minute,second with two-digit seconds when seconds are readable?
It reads 7,32
